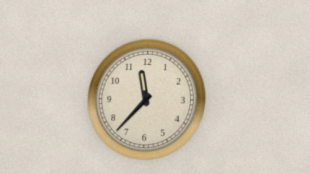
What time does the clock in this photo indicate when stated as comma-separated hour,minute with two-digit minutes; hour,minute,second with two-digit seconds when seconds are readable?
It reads 11,37
